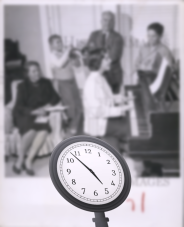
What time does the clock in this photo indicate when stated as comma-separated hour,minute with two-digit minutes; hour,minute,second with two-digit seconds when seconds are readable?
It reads 4,53
